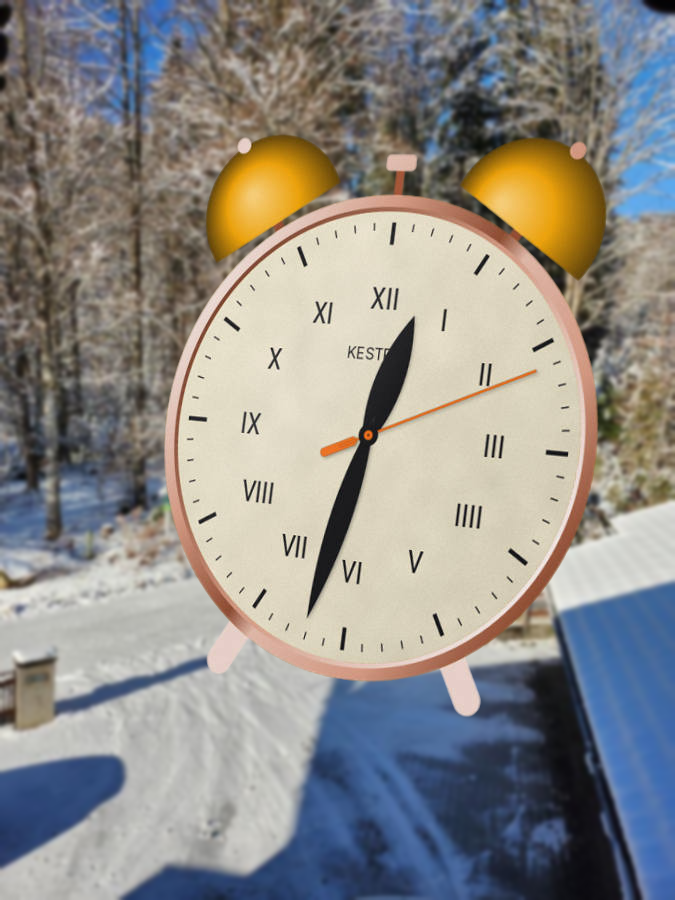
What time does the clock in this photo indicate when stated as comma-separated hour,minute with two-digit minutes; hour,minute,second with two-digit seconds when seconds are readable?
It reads 12,32,11
